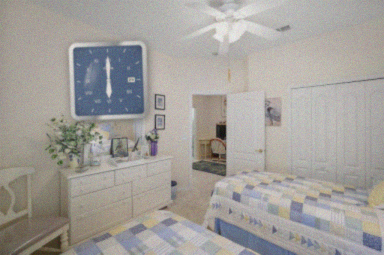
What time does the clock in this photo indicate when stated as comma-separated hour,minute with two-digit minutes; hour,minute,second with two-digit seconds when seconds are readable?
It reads 6,00
